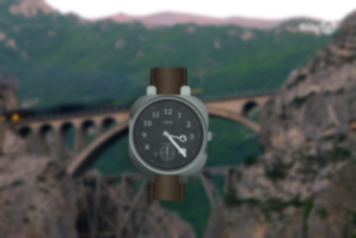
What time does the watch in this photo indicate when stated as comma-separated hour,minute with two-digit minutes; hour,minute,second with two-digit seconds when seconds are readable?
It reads 3,23
